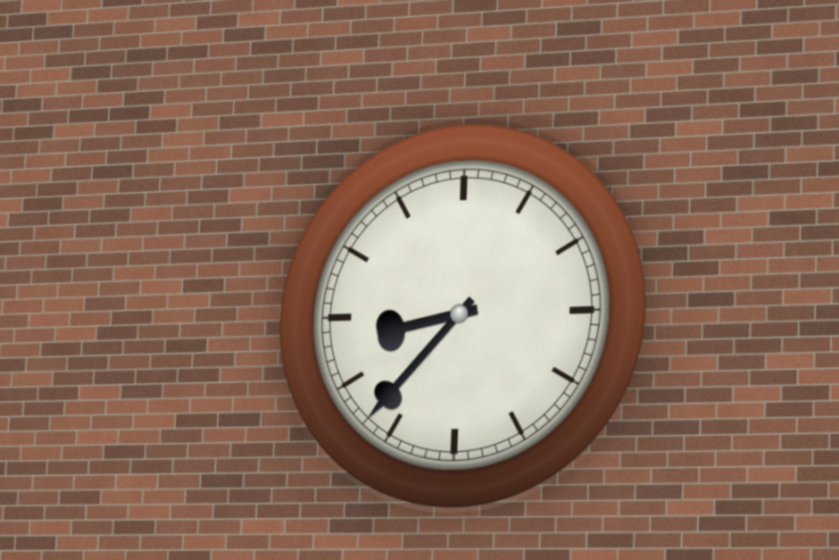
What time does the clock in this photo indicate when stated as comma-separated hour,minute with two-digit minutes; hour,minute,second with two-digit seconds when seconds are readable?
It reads 8,37
